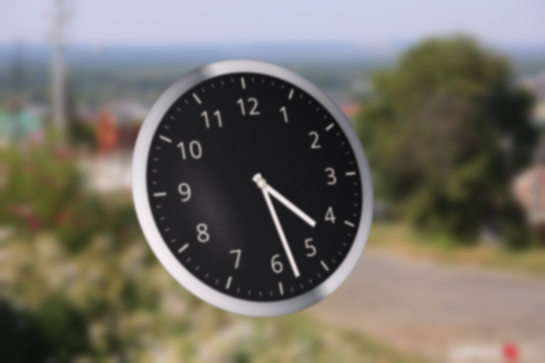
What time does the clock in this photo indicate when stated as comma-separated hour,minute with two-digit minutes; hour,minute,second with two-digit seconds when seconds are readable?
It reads 4,28
